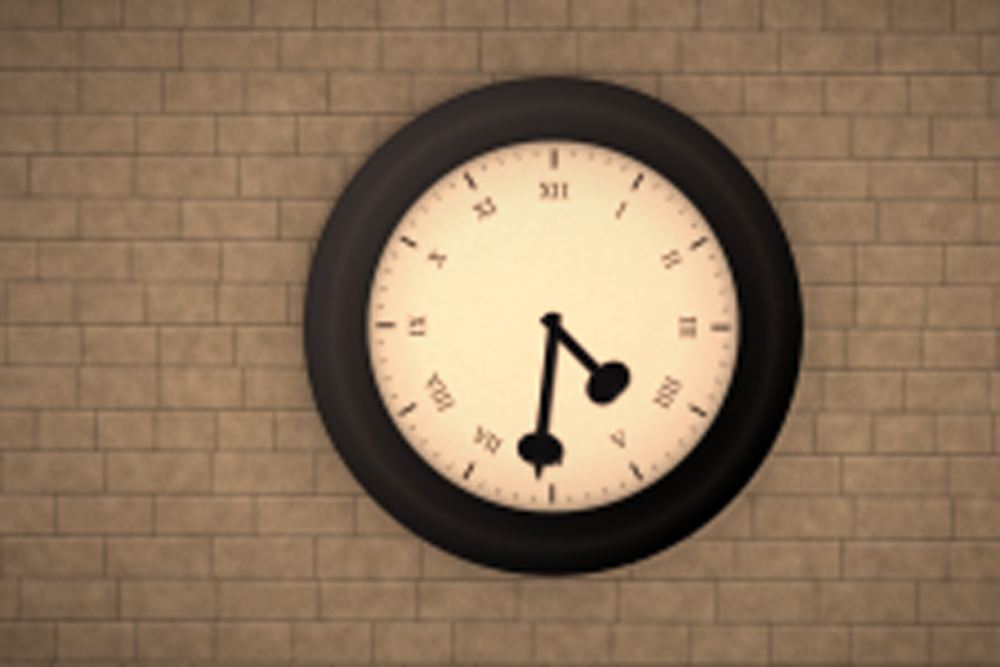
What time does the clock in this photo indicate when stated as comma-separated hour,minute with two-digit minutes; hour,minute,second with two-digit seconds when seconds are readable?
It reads 4,31
